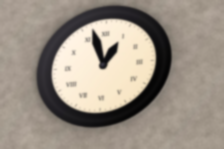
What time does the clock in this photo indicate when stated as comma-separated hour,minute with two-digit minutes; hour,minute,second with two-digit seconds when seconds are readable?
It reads 12,57
